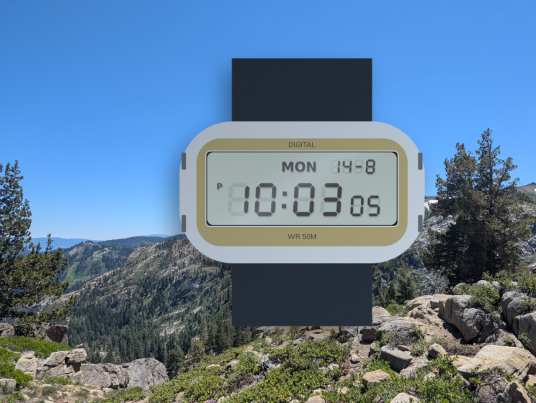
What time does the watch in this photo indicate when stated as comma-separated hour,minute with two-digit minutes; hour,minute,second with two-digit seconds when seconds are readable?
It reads 10,03,05
